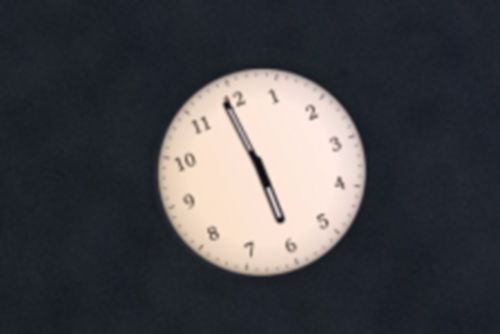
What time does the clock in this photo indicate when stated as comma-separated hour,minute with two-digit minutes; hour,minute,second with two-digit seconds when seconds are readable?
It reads 5,59
